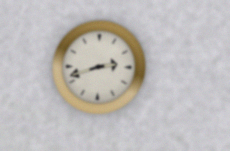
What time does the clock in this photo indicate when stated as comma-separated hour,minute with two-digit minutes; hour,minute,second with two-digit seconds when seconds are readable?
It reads 2,42
